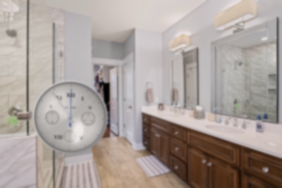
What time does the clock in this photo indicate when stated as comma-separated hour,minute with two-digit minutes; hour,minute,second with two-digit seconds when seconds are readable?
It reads 11,54
